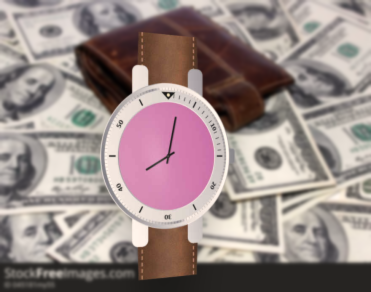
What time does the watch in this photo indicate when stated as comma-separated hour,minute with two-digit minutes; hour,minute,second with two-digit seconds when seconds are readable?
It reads 8,02
